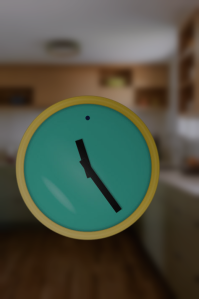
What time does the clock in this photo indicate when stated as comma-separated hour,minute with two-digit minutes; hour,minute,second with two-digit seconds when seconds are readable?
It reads 11,24
